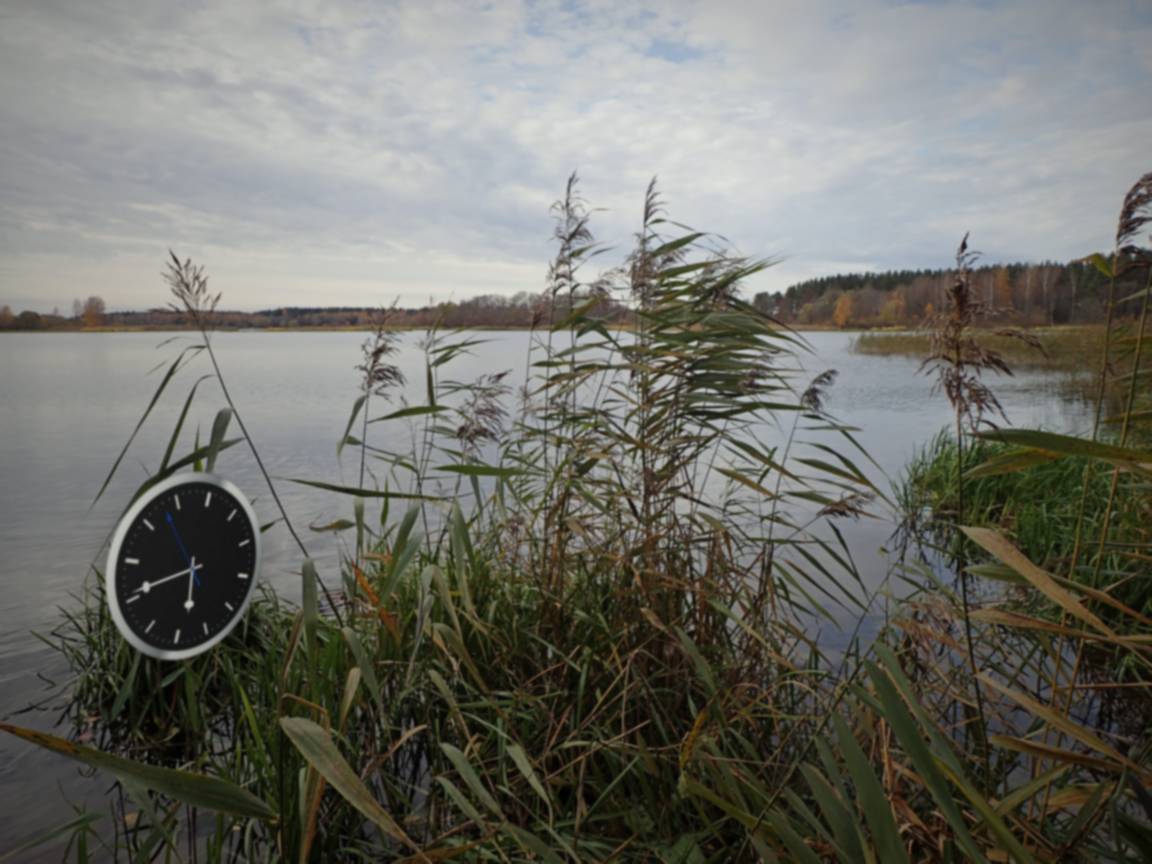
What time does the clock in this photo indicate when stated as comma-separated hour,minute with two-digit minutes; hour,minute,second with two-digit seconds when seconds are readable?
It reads 5,40,53
